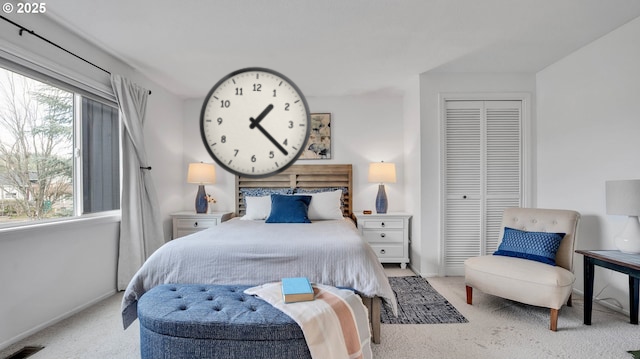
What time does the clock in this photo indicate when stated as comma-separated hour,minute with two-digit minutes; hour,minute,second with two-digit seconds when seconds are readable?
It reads 1,22
